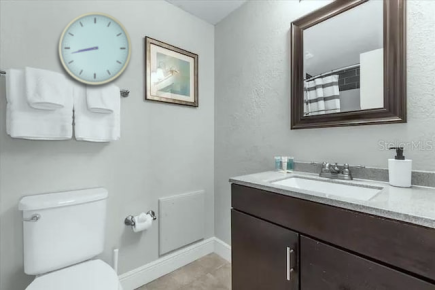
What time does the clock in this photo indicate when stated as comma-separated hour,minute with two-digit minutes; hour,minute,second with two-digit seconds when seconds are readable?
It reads 8,43
